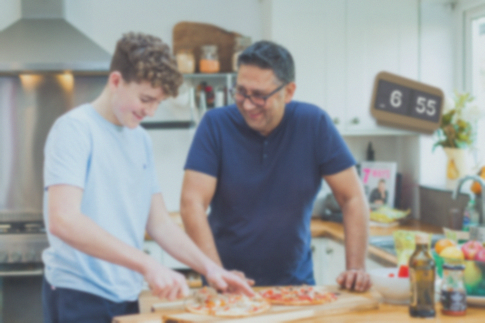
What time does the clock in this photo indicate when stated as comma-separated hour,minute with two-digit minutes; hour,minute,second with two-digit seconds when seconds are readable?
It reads 6,55
